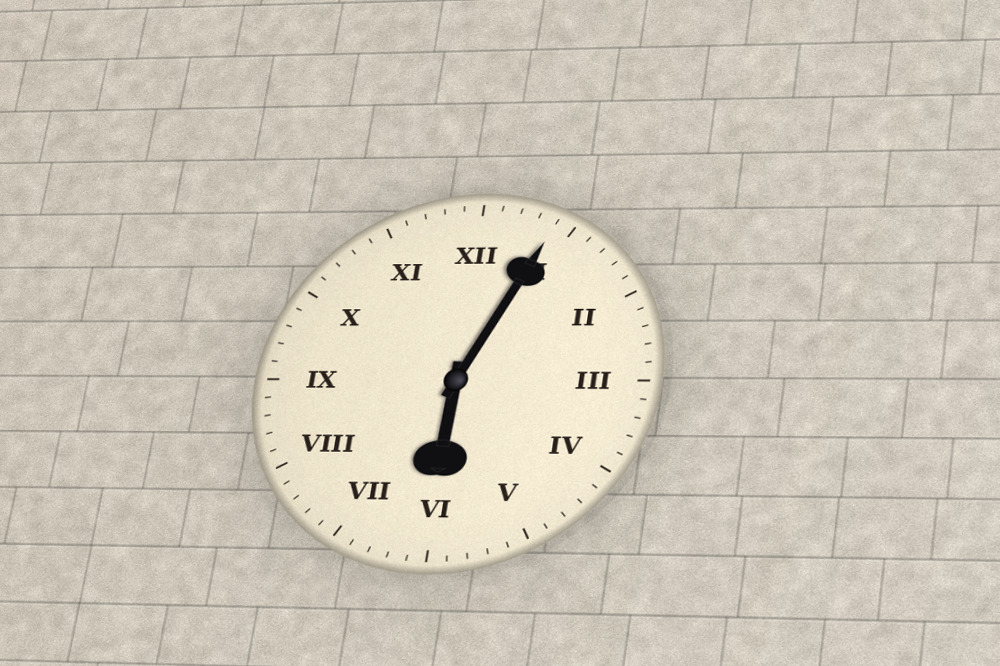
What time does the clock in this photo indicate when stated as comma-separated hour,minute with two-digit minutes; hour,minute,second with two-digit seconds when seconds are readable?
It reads 6,04
